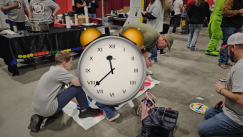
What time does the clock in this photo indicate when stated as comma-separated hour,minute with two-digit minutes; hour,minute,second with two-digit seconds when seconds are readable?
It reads 11,38
